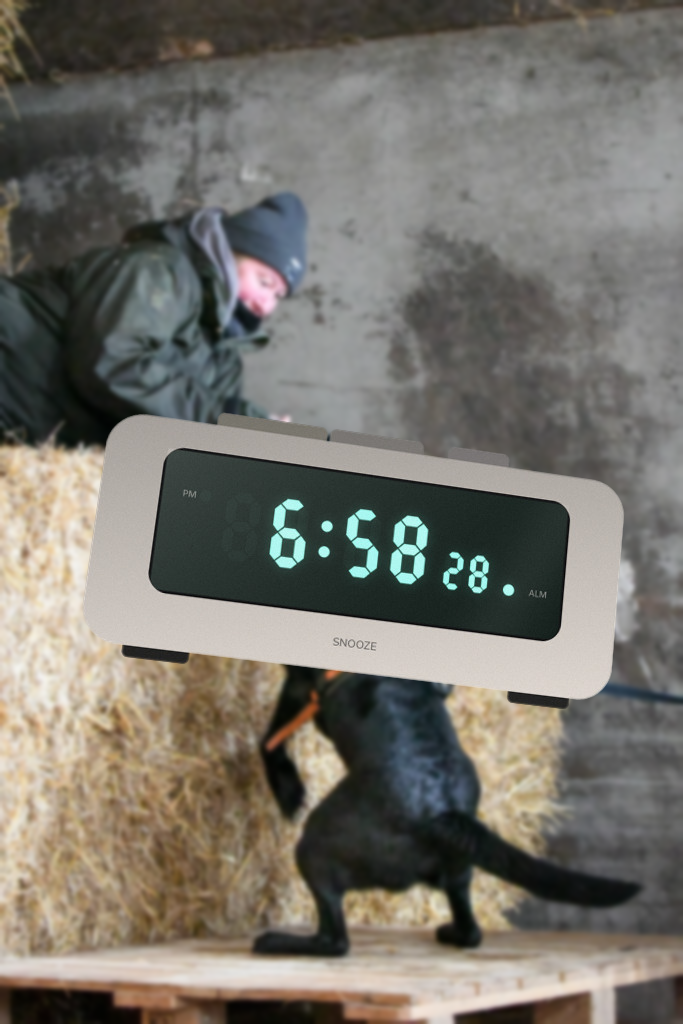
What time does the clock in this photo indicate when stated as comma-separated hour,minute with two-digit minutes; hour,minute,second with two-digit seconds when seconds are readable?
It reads 6,58,28
